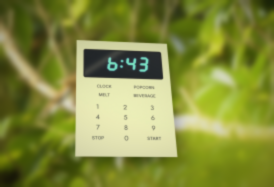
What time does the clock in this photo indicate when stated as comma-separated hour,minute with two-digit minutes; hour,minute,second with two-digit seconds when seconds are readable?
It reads 6,43
